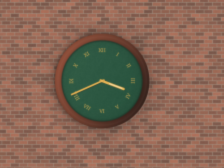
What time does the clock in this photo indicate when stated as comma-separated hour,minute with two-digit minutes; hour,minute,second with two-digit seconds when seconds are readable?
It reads 3,41
